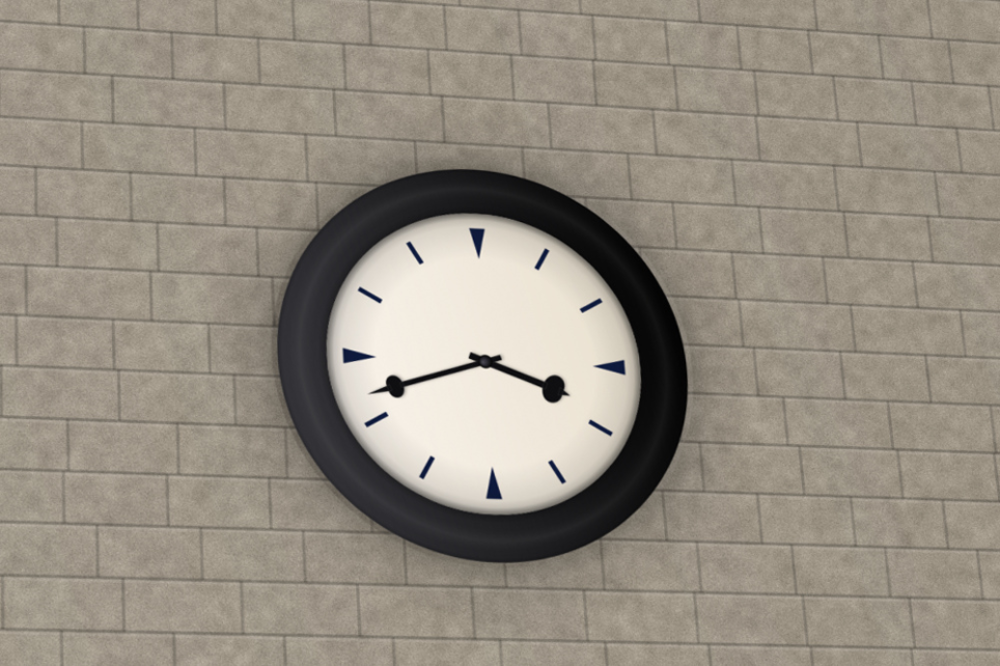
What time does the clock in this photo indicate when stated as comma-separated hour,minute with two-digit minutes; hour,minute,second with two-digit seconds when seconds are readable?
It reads 3,42
